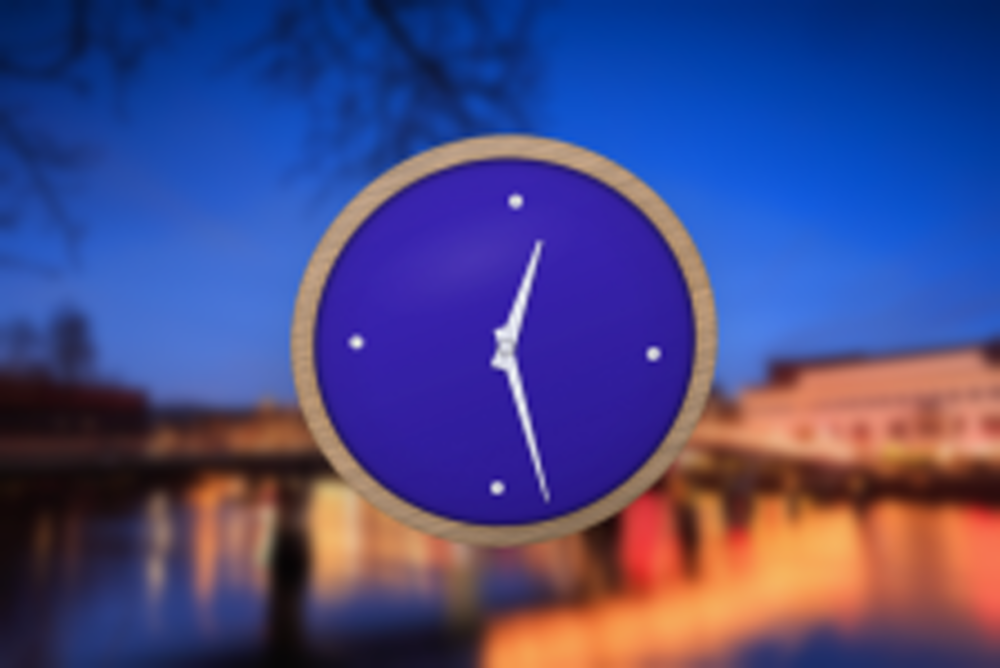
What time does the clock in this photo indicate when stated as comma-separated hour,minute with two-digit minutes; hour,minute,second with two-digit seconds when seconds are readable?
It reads 12,27
